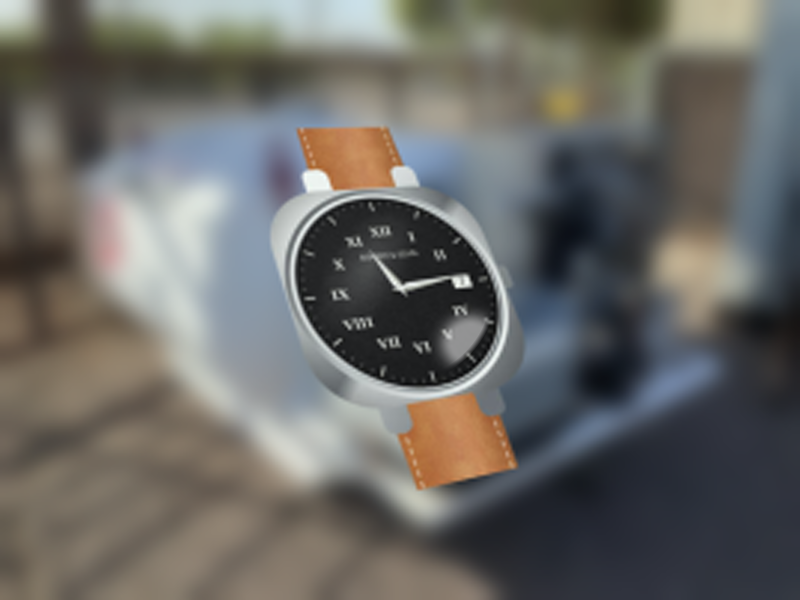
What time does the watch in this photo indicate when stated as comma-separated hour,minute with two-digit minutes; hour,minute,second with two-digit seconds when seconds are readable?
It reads 11,14
